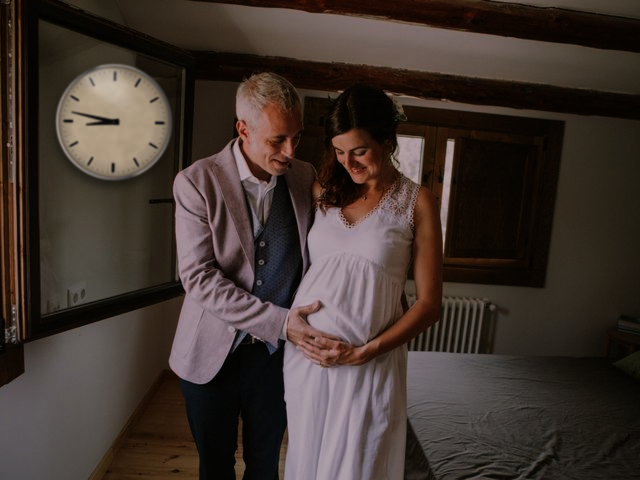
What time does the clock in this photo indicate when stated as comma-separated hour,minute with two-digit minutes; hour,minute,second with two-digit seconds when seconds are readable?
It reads 8,47
